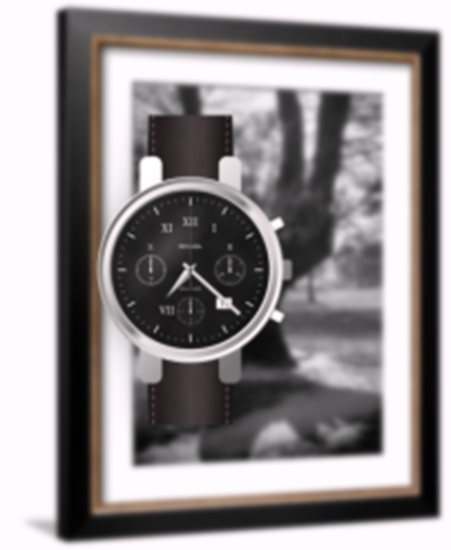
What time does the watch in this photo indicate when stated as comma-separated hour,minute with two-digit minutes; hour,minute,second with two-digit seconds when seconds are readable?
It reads 7,22
